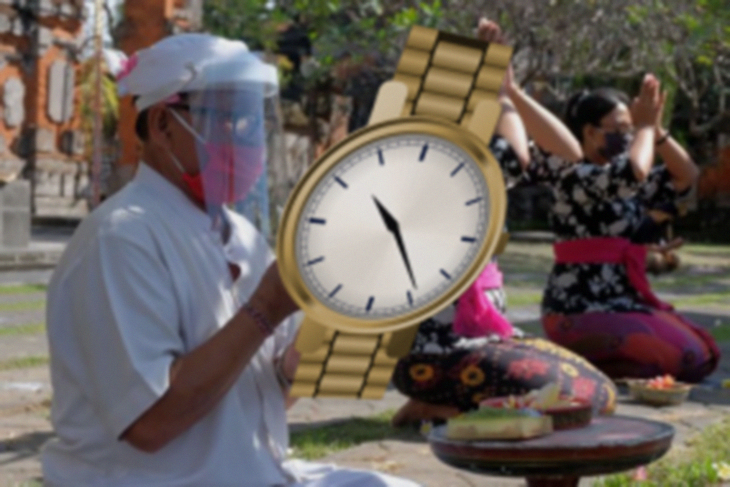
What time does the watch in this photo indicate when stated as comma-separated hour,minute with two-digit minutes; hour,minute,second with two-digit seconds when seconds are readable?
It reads 10,24
